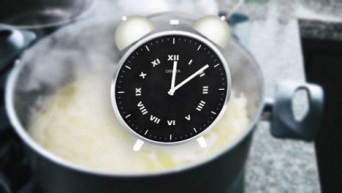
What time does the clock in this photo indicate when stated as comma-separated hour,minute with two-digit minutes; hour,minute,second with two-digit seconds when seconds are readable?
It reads 12,09
